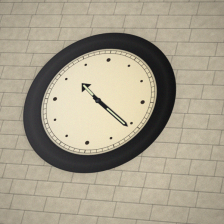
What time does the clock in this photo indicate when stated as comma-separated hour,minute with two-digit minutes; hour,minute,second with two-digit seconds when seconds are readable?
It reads 10,21
